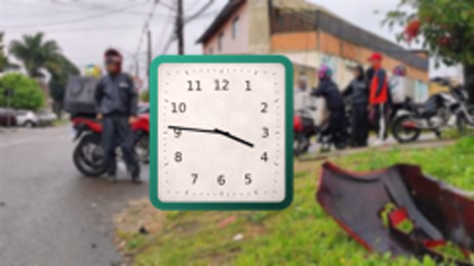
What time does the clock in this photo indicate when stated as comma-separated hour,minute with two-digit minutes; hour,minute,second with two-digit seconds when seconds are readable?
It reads 3,46
